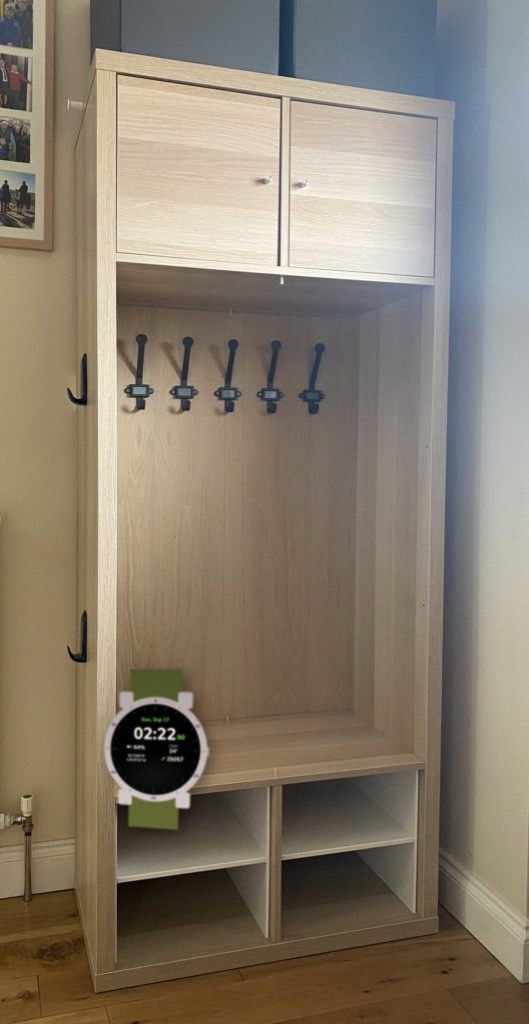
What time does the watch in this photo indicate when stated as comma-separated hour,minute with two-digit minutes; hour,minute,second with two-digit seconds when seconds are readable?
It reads 2,22
